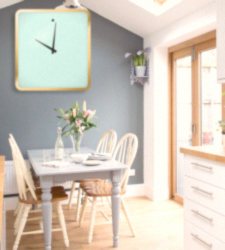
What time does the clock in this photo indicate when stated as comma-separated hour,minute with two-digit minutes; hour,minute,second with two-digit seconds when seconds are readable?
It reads 10,01
